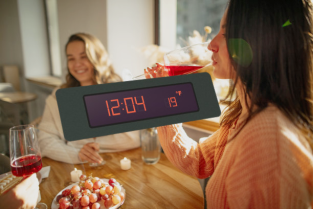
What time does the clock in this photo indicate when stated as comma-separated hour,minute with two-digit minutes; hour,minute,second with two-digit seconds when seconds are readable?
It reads 12,04
